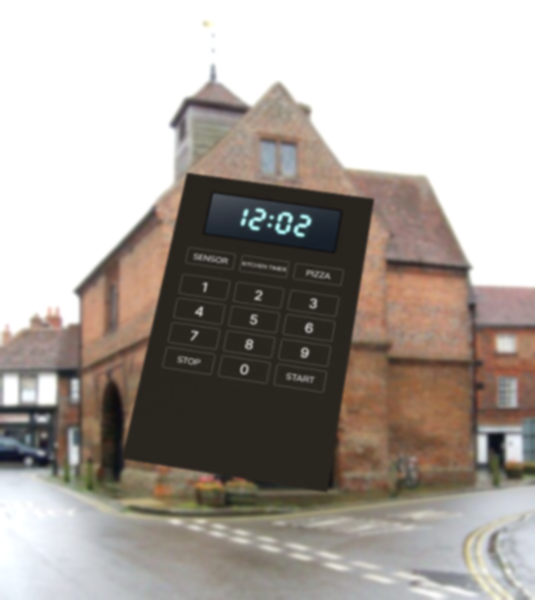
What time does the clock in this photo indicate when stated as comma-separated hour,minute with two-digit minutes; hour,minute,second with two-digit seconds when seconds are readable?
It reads 12,02
